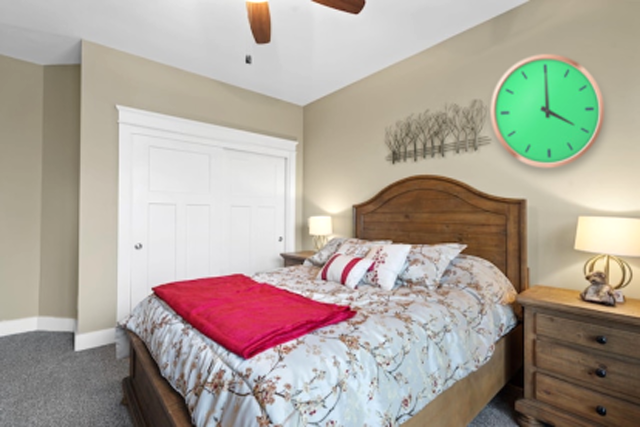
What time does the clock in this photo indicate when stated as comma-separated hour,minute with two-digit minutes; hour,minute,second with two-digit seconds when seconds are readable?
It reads 4,00
